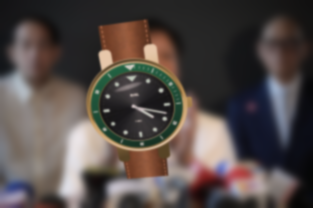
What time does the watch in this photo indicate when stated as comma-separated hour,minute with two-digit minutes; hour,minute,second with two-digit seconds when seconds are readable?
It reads 4,18
